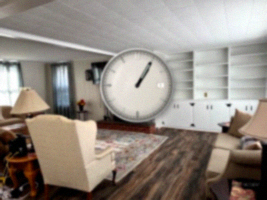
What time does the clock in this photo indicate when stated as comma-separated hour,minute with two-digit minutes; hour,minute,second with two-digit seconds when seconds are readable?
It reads 1,05
